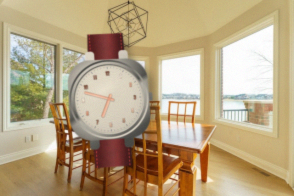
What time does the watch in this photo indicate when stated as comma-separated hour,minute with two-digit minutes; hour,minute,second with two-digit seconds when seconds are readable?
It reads 6,48
